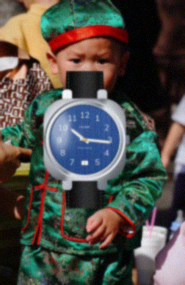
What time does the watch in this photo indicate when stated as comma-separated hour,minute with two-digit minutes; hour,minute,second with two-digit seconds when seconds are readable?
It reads 10,16
